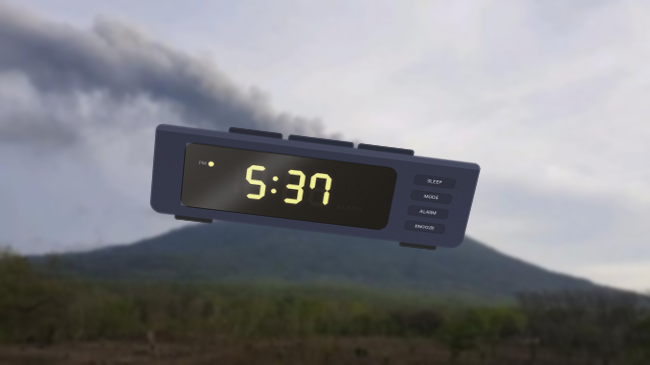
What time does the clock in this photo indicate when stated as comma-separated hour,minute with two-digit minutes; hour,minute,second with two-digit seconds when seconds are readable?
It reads 5,37
